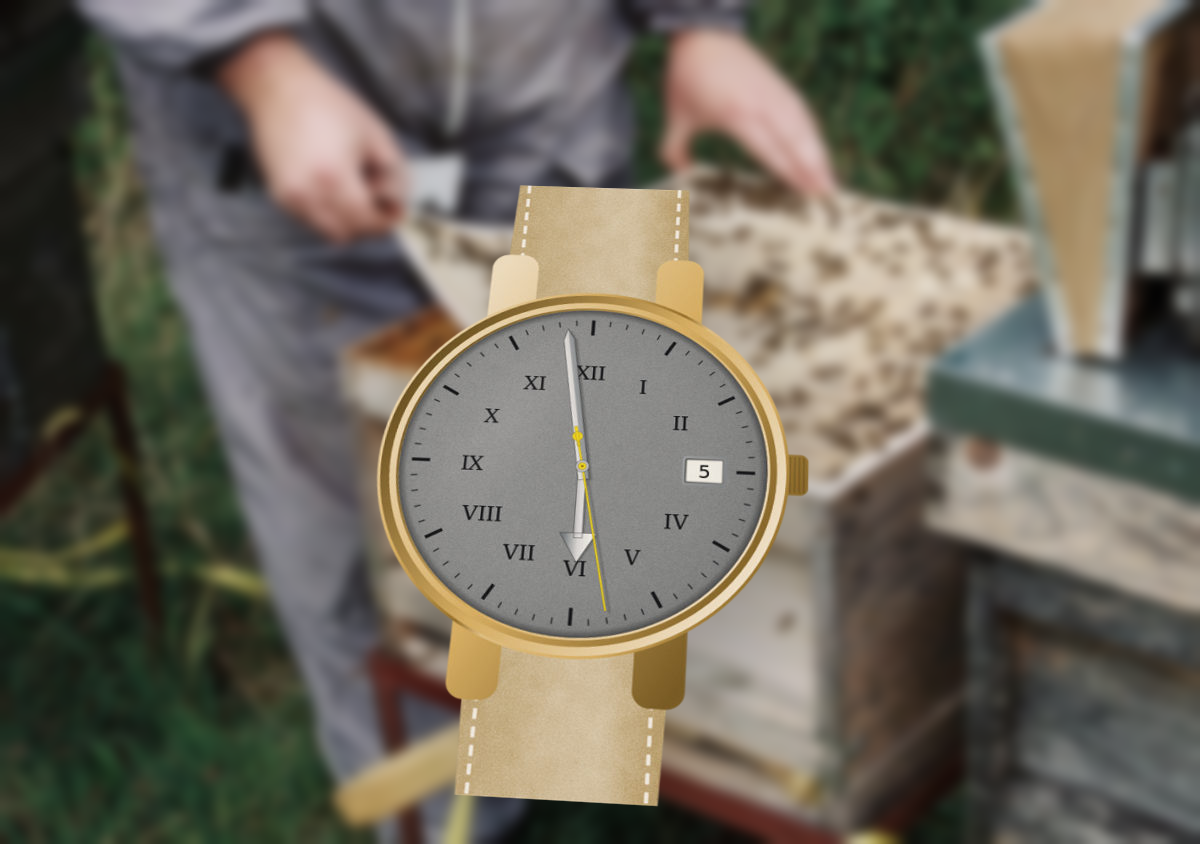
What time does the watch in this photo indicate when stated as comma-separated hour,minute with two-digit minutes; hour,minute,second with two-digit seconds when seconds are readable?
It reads 5,58,28
